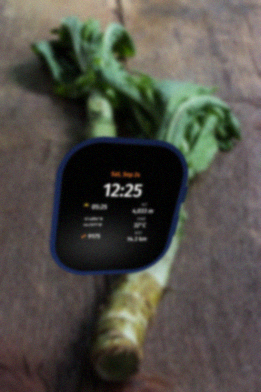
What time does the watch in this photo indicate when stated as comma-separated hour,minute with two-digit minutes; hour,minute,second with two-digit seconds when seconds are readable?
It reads 12,25
